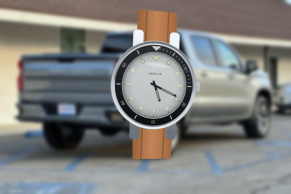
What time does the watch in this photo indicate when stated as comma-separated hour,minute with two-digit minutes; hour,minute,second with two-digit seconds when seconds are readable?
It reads 5,19
